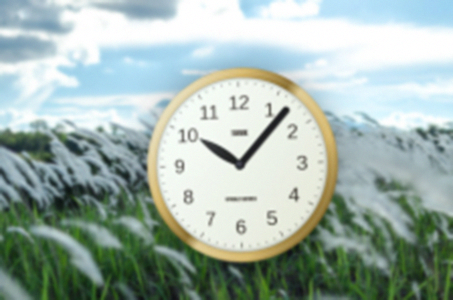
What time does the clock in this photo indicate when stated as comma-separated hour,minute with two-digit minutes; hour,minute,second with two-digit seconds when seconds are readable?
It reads 10,07
